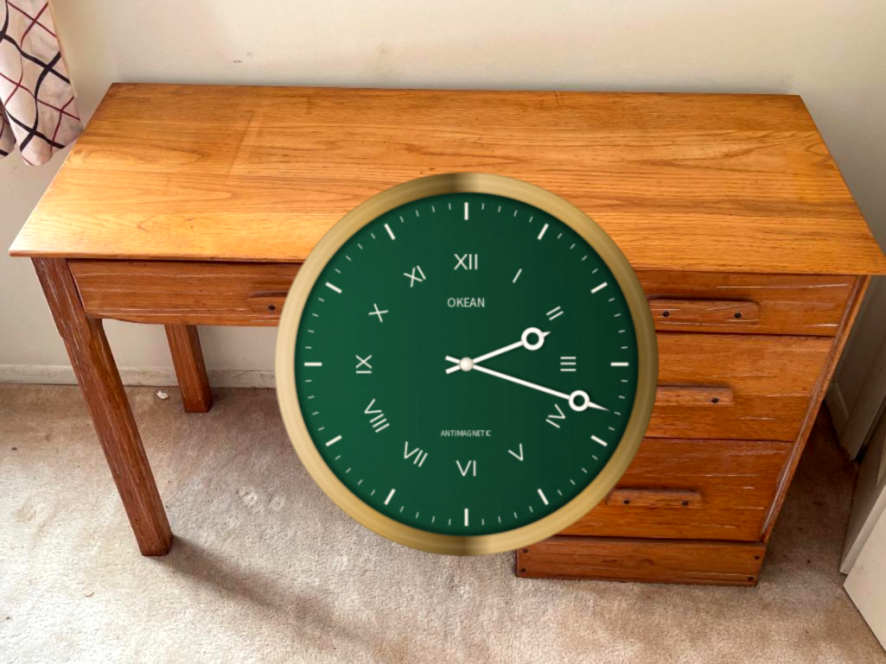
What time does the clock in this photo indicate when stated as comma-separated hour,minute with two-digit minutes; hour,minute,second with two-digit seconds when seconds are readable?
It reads 2,18
